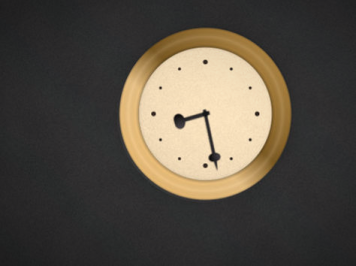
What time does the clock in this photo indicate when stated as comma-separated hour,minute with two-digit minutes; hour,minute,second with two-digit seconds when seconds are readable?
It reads 8,28
